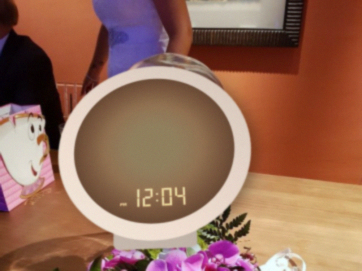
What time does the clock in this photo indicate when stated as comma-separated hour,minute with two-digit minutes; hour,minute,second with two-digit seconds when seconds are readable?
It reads 12,04
